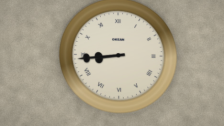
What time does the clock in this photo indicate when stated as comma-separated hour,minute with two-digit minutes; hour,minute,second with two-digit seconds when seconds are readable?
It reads 8,44
